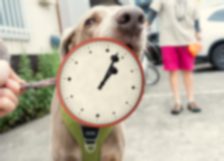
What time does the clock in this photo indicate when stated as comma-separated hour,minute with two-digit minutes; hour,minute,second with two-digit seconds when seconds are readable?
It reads 1,03
